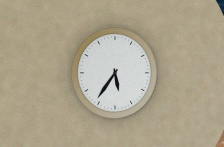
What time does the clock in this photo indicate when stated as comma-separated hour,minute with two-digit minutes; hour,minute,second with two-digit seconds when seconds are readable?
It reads 5,36
